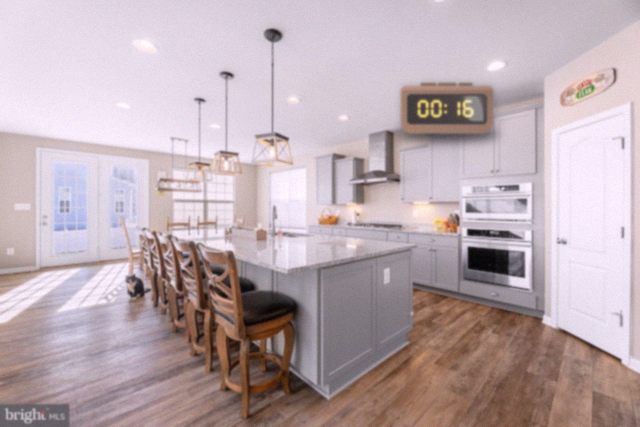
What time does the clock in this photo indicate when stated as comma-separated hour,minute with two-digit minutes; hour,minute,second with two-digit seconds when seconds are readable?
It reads 0,16
